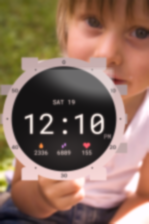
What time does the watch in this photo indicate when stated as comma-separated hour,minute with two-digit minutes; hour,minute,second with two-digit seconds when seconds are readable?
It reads 12,10
